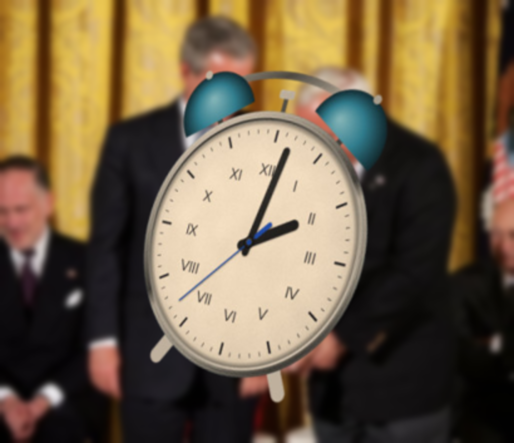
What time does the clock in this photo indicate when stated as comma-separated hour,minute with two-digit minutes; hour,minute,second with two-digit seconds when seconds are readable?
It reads 2,01,37
